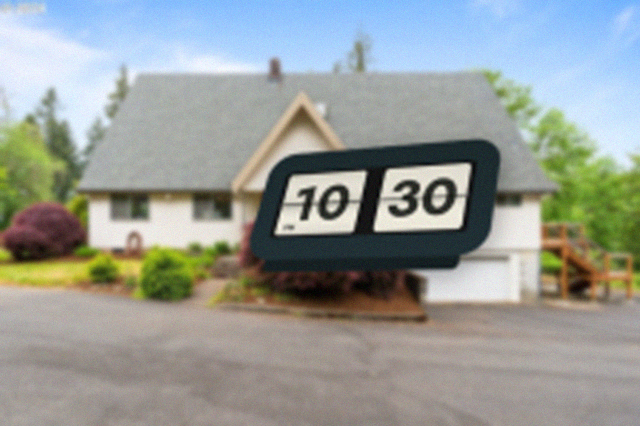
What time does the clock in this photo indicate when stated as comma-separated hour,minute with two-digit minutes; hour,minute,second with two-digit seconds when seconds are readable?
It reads 10,30
